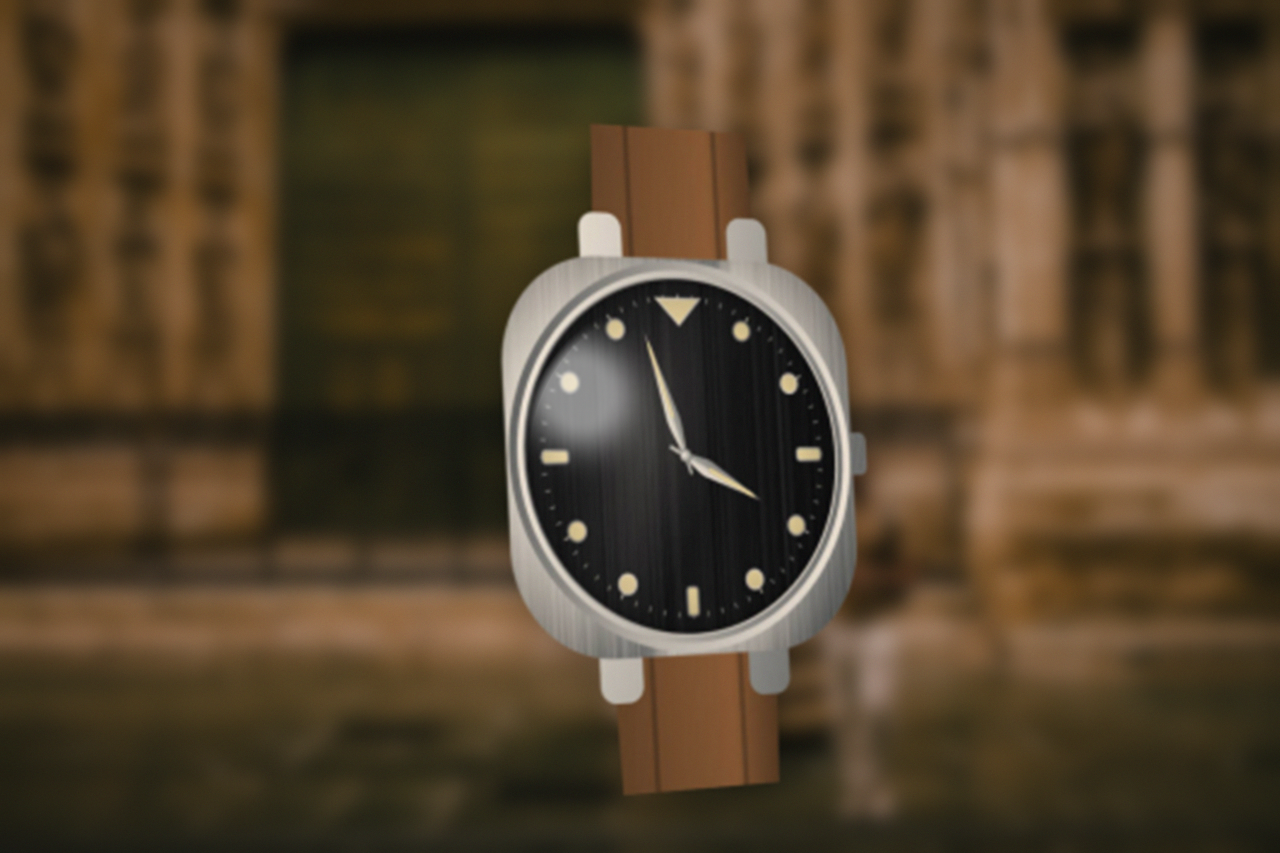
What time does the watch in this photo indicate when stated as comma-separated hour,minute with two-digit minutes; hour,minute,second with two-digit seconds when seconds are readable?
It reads 3,57
